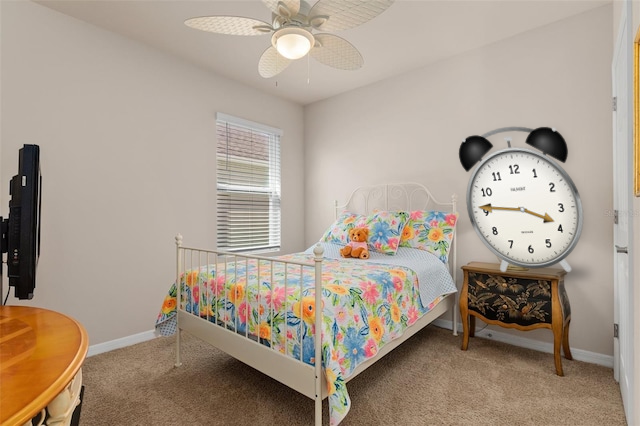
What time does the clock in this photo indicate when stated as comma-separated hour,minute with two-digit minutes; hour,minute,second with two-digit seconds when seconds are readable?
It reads 3,46
